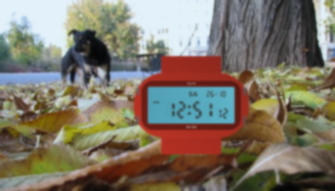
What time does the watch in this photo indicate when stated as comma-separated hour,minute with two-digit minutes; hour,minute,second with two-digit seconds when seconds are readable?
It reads 12,51,12
